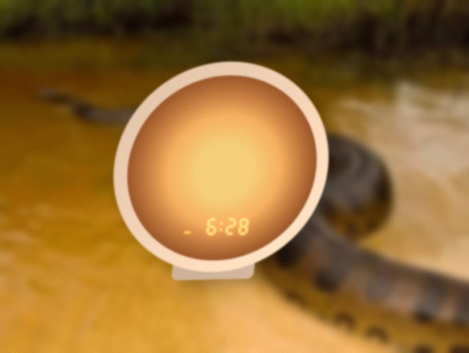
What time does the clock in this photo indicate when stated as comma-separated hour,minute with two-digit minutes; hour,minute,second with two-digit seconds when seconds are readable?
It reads 6,28
